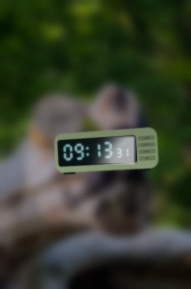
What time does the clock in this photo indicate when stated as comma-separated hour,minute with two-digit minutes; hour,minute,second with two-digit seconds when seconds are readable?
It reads 9,13,31
